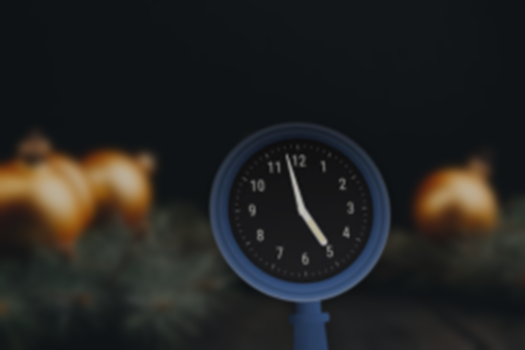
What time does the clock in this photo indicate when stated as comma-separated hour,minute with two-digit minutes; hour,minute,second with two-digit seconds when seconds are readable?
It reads 4,58
